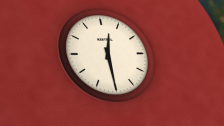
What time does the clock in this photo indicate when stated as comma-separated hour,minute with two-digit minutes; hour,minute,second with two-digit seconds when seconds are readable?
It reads 12,30
